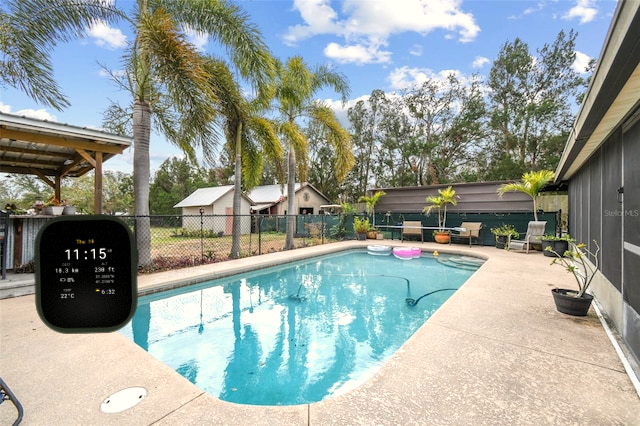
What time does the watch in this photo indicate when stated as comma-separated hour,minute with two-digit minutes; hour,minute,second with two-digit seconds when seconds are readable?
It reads 11,15
